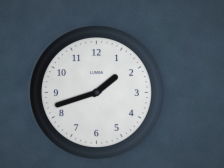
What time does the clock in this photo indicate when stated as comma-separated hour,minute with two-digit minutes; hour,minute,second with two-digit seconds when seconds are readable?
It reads 1,42
